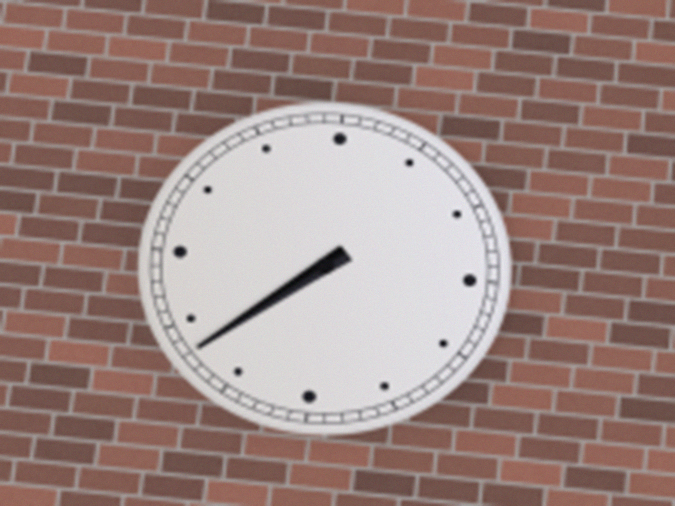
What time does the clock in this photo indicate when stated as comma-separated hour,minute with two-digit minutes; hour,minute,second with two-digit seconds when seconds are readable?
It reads 7,38
